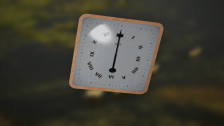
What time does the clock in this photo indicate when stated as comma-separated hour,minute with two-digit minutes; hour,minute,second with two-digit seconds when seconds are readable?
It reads 6,00
